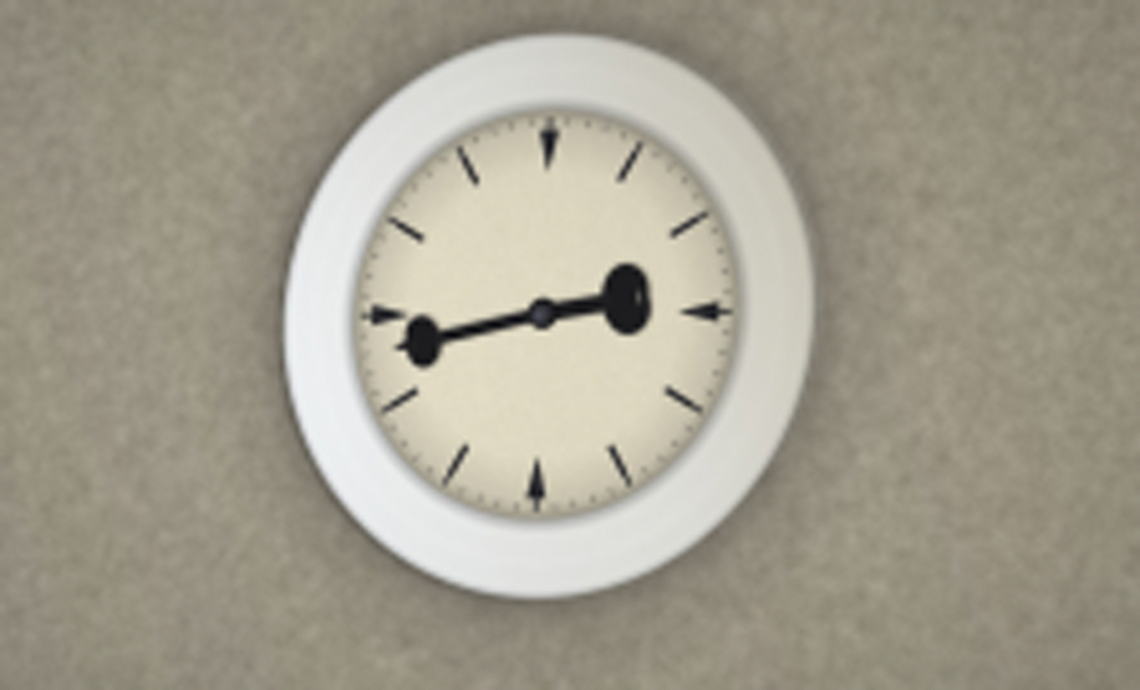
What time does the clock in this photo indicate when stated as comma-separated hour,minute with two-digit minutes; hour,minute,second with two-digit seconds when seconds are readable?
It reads 2,43
